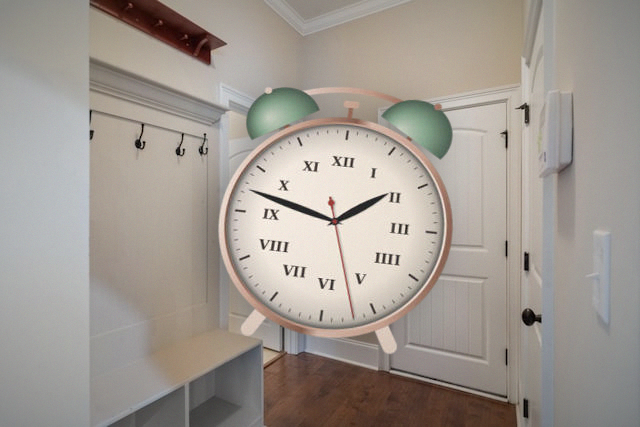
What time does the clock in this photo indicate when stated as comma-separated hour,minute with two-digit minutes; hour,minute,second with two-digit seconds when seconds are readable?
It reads 1,47,27
